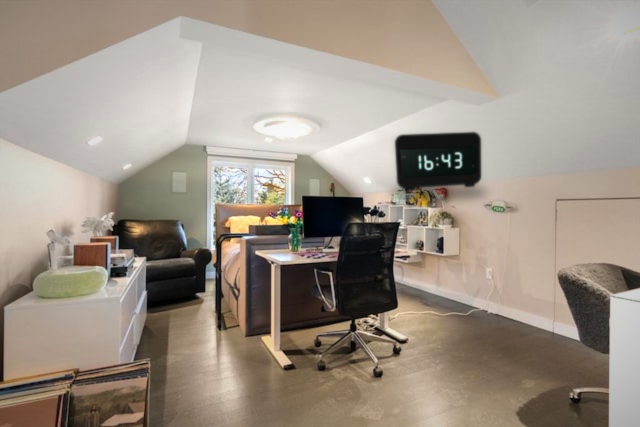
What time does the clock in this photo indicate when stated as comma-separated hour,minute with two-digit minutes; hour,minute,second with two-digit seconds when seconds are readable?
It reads 16,43
